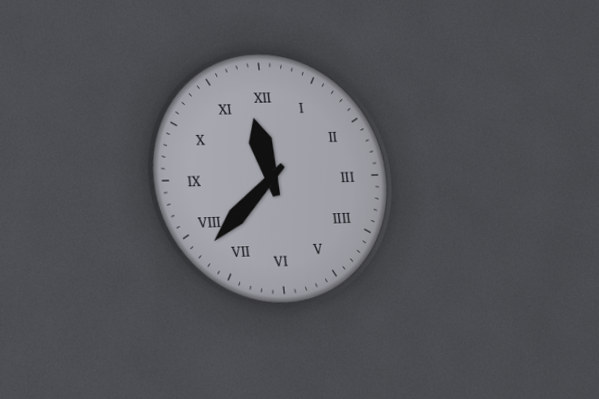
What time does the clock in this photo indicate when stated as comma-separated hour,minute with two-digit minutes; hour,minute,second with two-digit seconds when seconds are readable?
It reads 11,38
